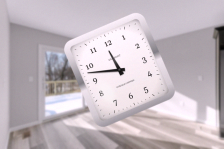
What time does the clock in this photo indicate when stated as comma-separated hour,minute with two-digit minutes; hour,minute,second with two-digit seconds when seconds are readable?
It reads 11,48
